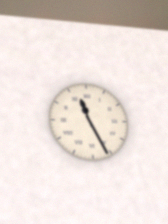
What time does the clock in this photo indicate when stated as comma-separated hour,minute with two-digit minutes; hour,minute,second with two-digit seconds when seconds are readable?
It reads 11,26
